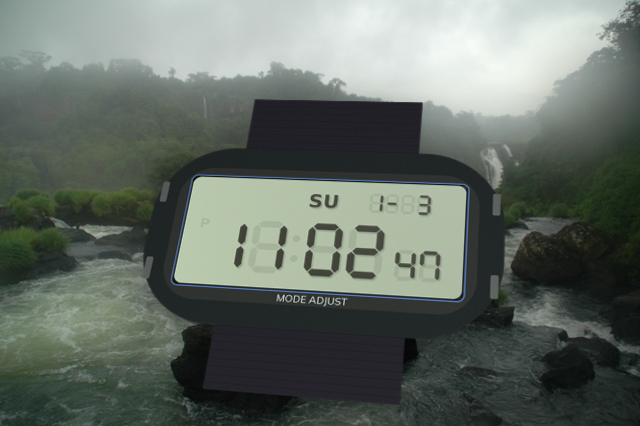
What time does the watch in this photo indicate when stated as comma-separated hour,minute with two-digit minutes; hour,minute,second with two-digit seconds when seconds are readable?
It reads 11,02,47
